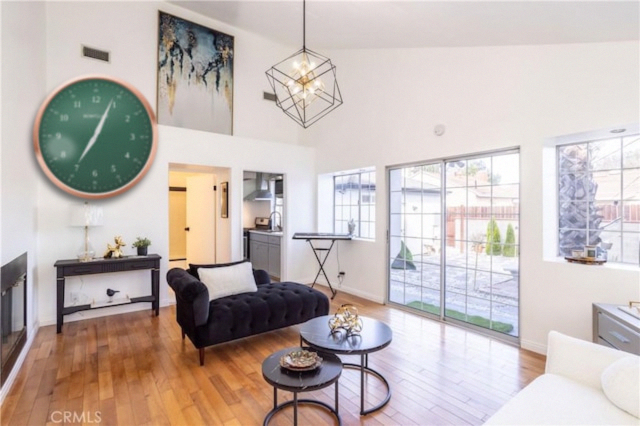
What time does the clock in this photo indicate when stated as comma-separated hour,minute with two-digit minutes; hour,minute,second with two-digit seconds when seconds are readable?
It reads 7,04
